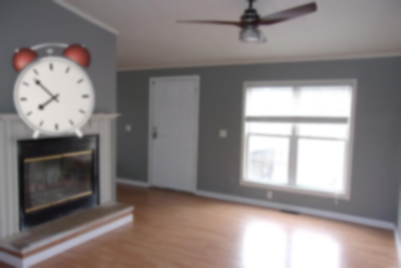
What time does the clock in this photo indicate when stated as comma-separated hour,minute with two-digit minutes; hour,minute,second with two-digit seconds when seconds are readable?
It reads 7,53
